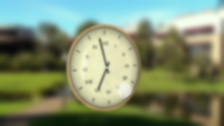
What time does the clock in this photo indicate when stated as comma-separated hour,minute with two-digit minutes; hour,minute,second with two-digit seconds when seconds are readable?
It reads 6,58
